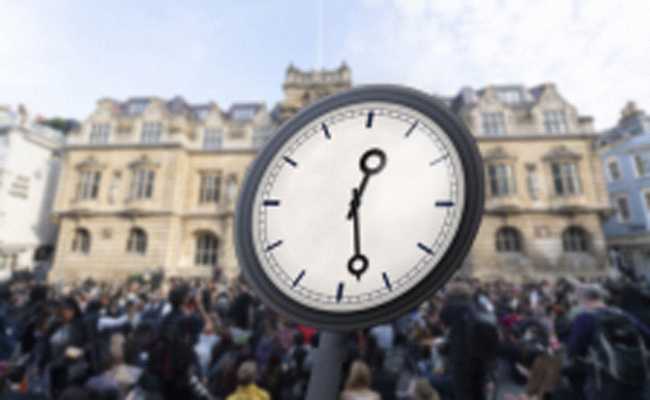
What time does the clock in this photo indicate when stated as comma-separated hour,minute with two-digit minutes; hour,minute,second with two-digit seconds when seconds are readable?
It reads 12,28
